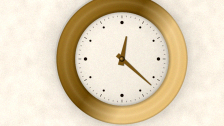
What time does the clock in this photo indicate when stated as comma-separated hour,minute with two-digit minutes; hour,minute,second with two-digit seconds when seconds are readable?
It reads 12,22
